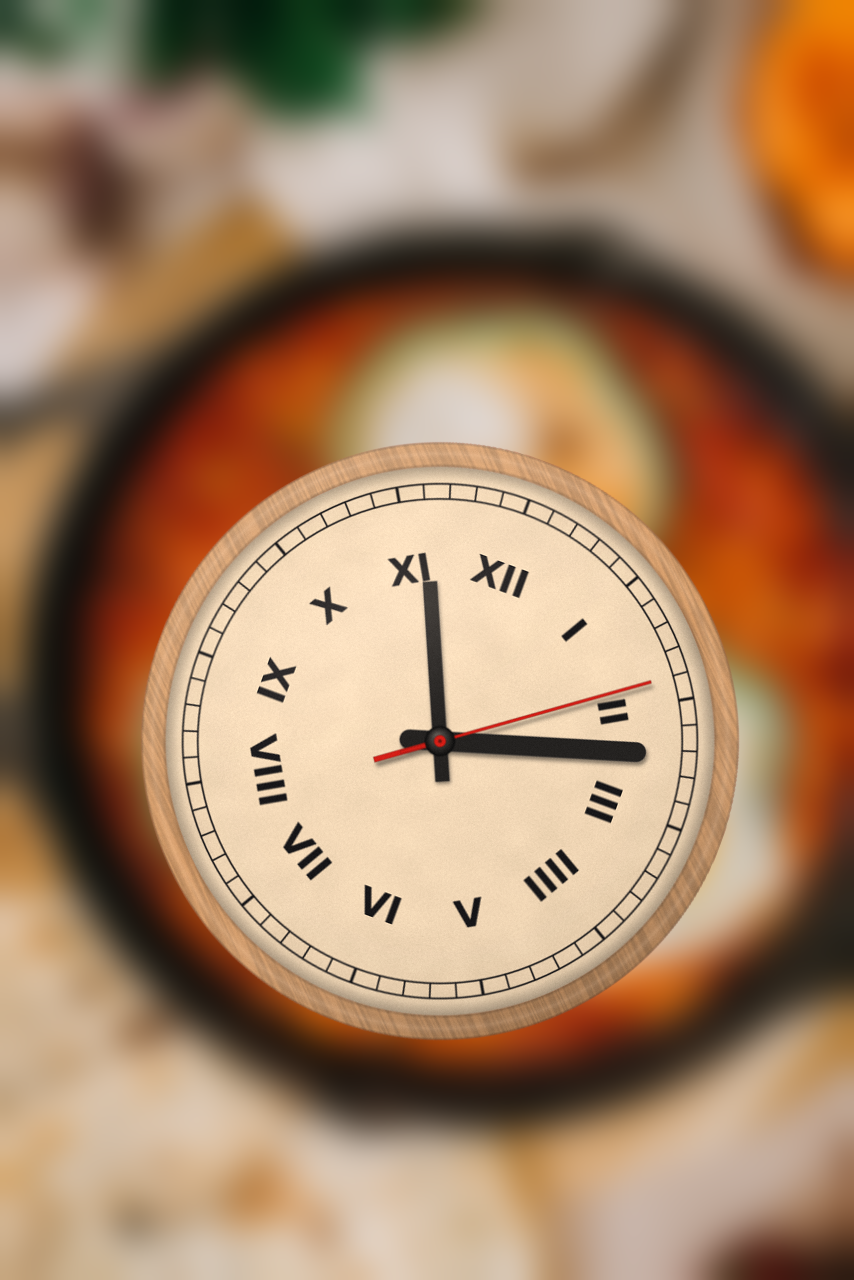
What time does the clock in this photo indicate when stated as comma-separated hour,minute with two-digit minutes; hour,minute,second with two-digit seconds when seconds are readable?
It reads 11,12,09
